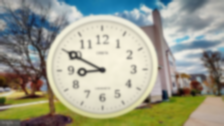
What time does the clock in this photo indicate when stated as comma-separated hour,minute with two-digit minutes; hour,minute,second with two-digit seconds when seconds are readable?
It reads 8,50
